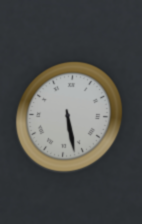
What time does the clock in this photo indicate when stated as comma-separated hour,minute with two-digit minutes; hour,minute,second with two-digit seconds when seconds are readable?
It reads 5,27
